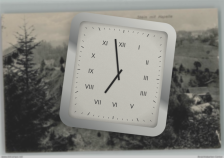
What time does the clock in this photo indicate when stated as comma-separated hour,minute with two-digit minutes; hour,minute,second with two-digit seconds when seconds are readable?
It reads 6,58
